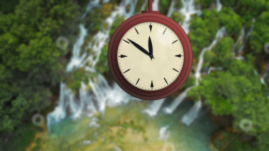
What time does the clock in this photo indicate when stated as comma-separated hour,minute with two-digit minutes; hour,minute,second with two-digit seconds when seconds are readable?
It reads 11,51
